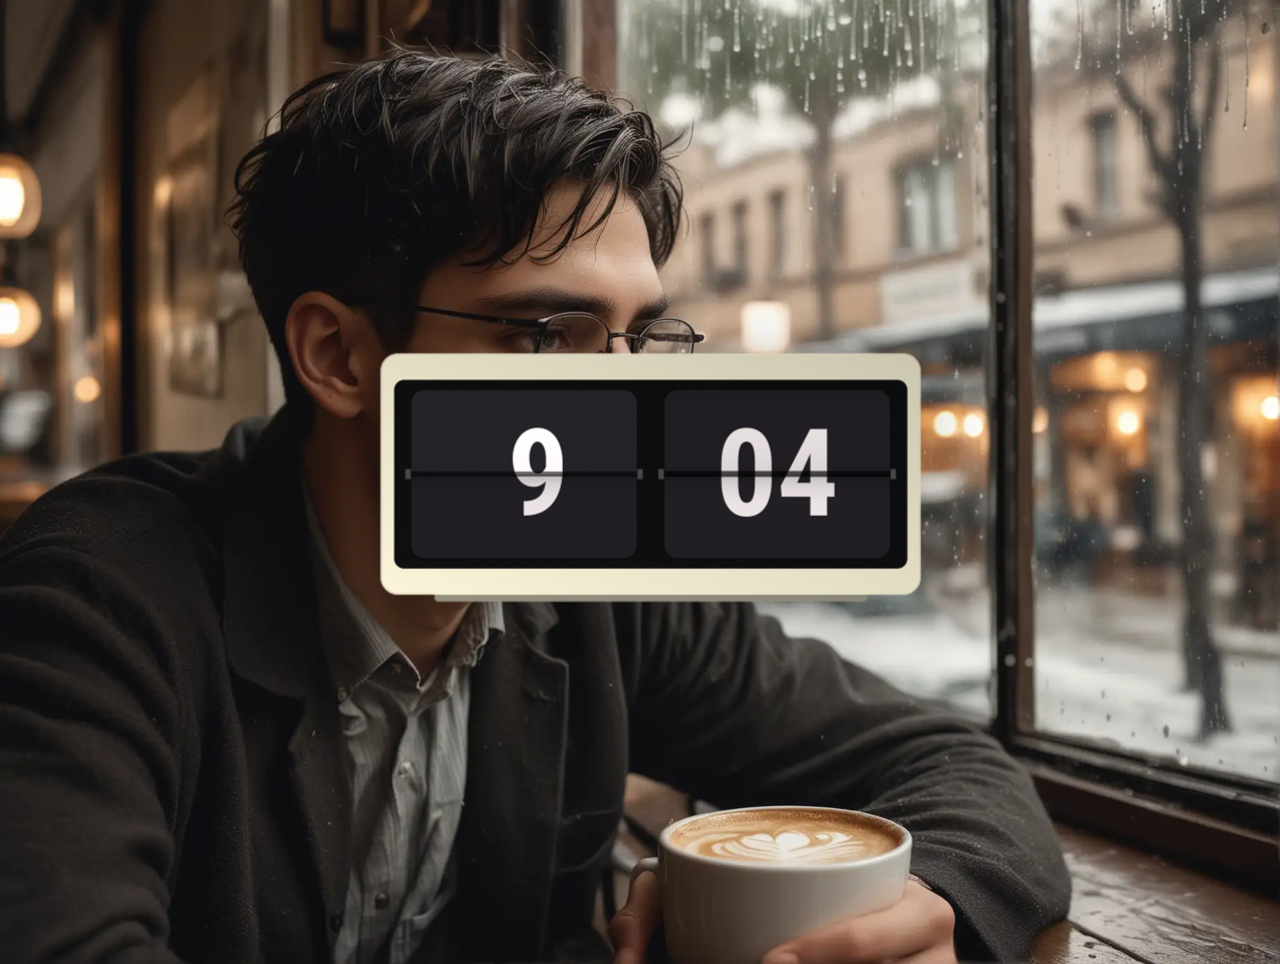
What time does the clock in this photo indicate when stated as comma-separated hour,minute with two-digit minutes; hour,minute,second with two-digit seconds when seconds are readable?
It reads 9,04
